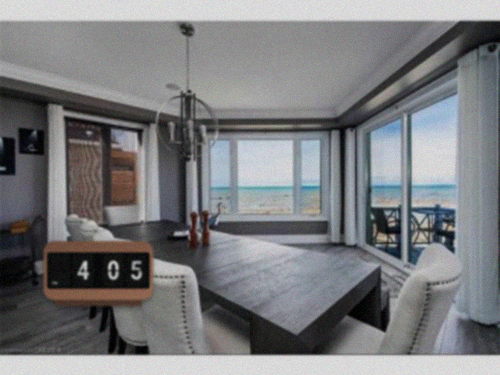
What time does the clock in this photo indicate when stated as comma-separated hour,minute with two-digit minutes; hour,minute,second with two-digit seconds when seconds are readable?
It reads 4,05
